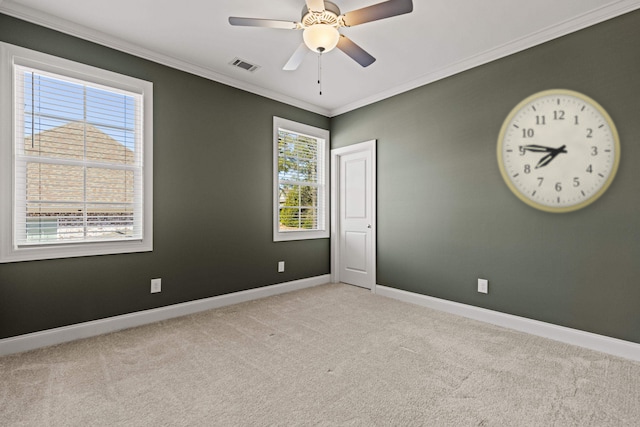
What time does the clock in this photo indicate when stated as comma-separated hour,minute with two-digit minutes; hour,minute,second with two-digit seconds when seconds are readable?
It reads 7,46
